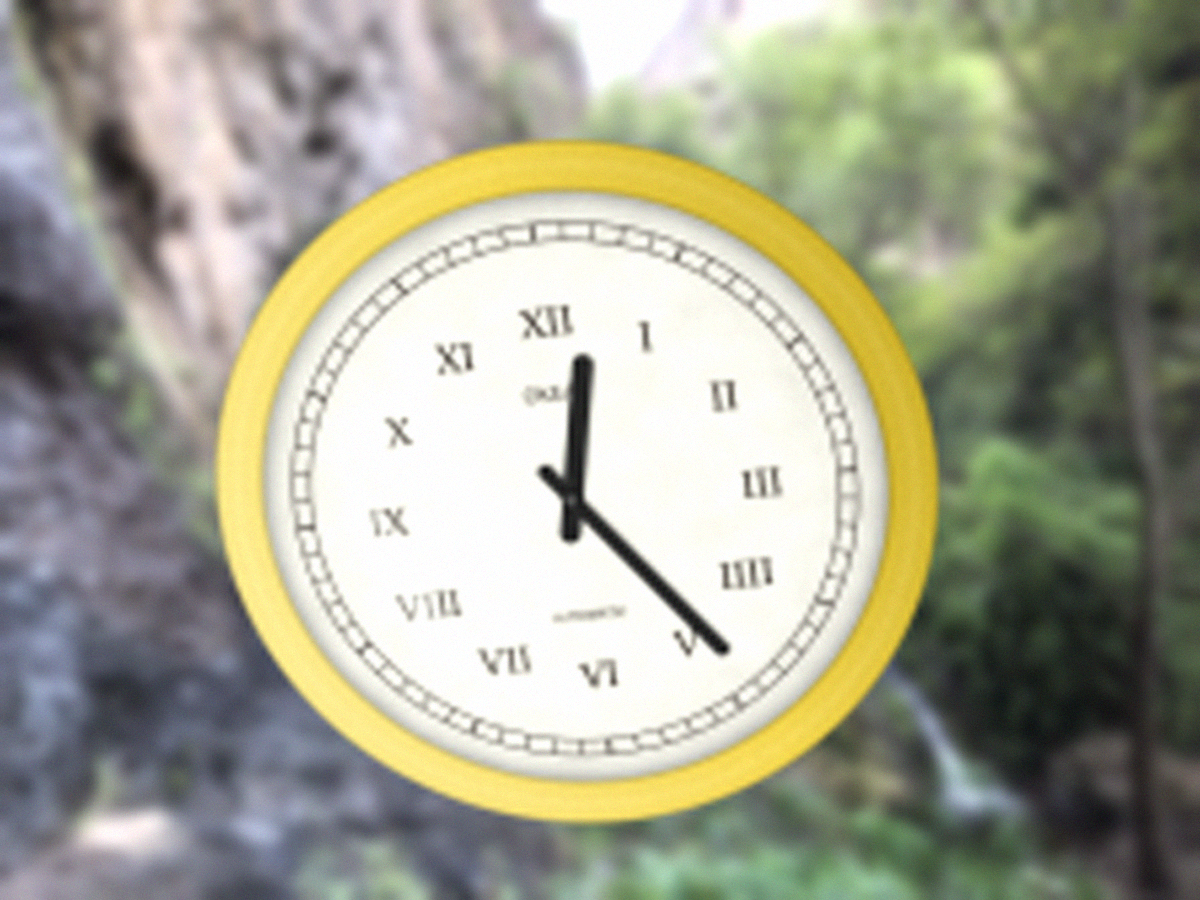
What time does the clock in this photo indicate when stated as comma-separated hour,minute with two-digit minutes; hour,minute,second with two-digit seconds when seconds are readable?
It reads 12,24
